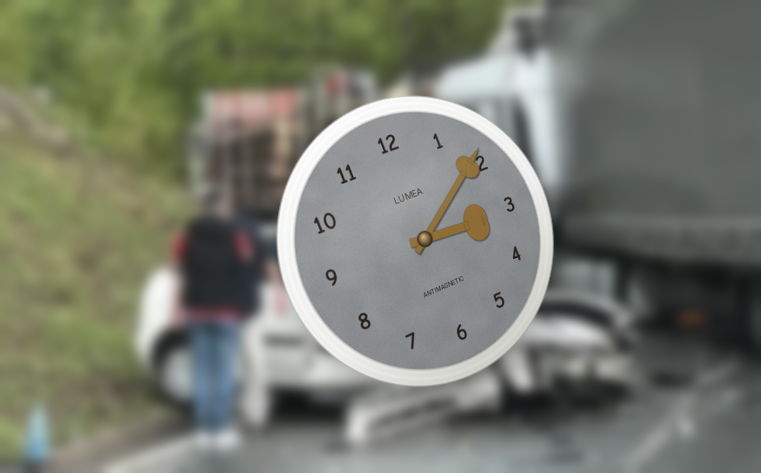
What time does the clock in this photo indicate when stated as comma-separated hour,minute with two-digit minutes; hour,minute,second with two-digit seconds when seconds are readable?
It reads 3,09
